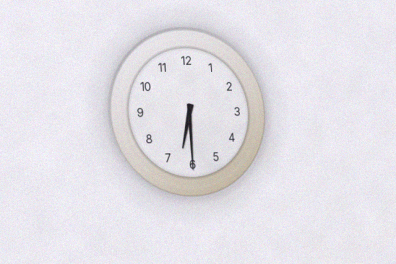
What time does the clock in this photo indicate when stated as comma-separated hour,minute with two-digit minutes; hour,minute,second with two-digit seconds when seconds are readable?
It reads 6,30
